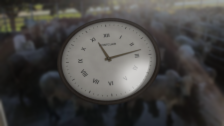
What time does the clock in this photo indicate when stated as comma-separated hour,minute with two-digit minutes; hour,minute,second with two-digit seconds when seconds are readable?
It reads 11,13
